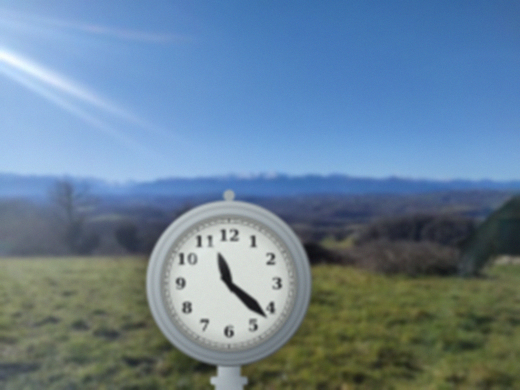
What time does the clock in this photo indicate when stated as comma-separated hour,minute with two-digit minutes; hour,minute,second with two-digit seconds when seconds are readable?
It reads 11,22
